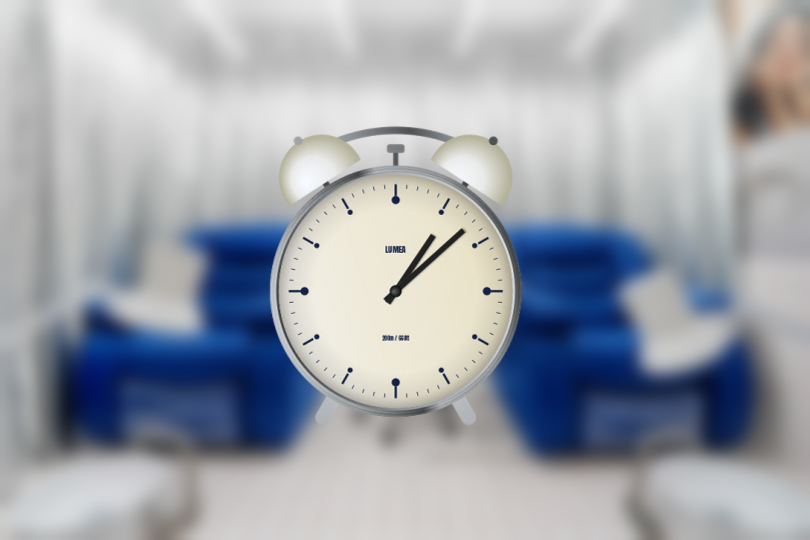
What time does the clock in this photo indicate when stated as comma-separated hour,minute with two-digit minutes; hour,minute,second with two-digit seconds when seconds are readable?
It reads 1,08
